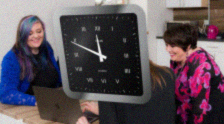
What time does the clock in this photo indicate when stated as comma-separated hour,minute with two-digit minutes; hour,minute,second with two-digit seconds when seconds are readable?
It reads 11,49
